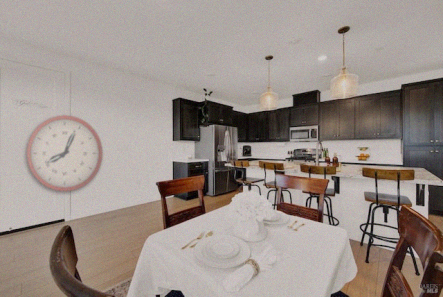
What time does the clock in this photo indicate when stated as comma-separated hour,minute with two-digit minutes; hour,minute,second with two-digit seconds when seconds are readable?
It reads 8,04
